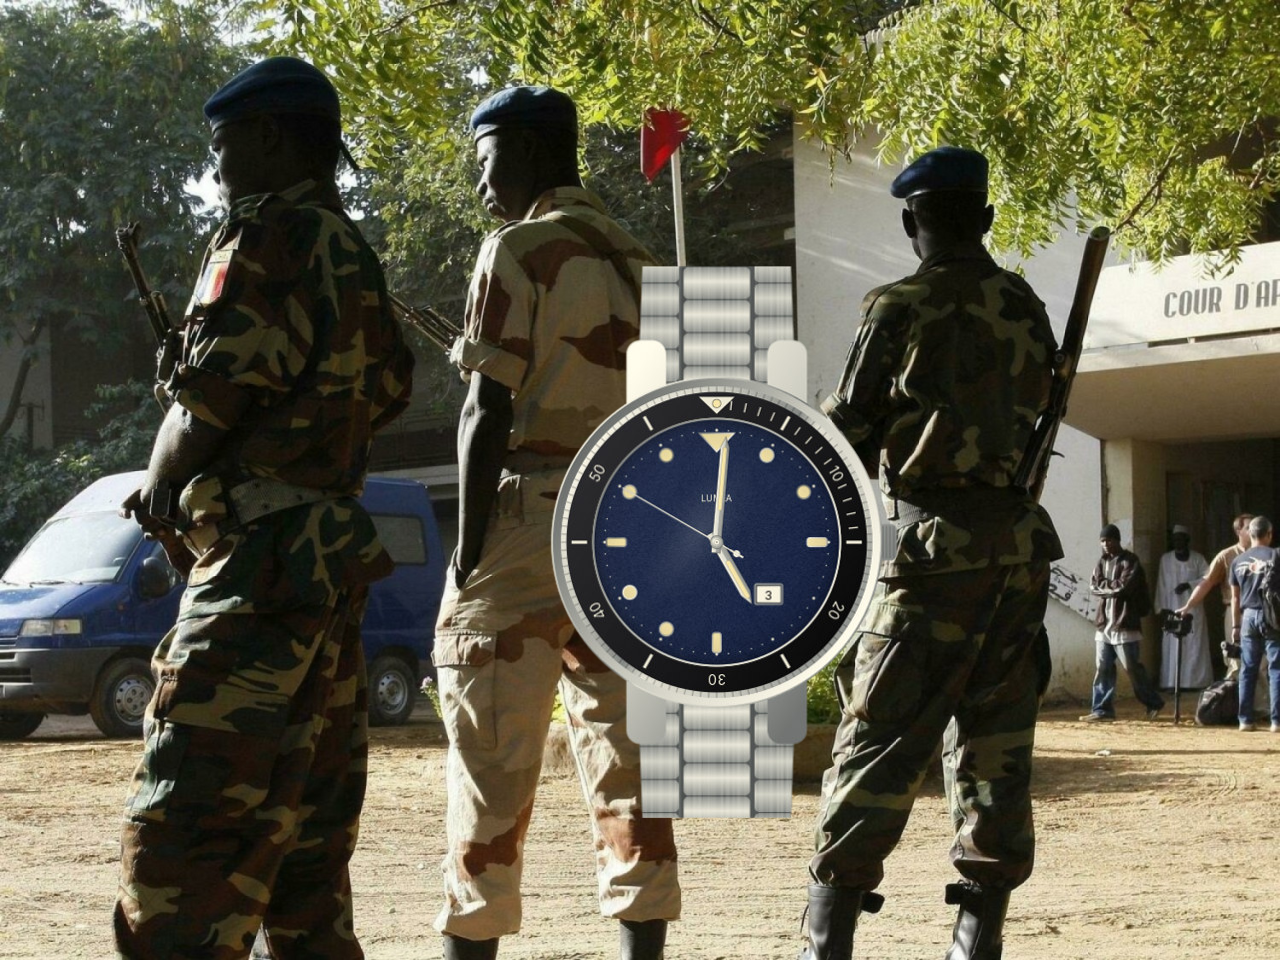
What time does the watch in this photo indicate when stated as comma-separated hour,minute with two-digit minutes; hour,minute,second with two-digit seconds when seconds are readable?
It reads 5,00,50
